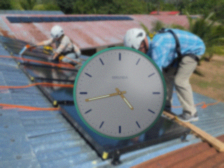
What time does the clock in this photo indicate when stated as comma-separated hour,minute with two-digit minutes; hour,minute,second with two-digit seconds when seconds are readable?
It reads 4,43
